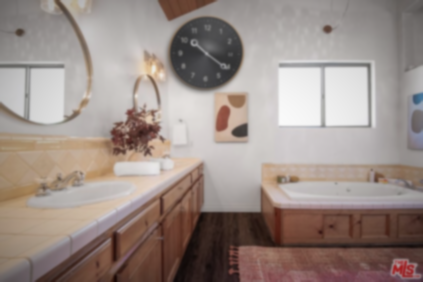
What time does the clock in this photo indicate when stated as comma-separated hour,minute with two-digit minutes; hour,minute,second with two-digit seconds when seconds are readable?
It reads 10,21
